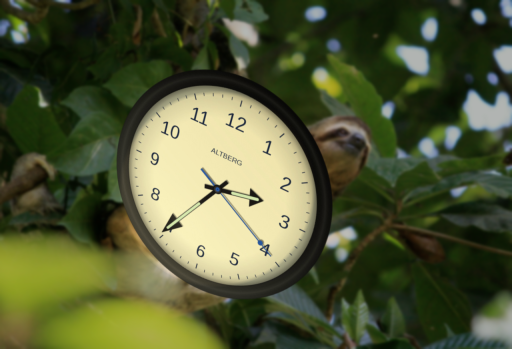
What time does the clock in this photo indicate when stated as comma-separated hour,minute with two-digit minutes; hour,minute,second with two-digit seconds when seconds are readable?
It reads 2,35,20
